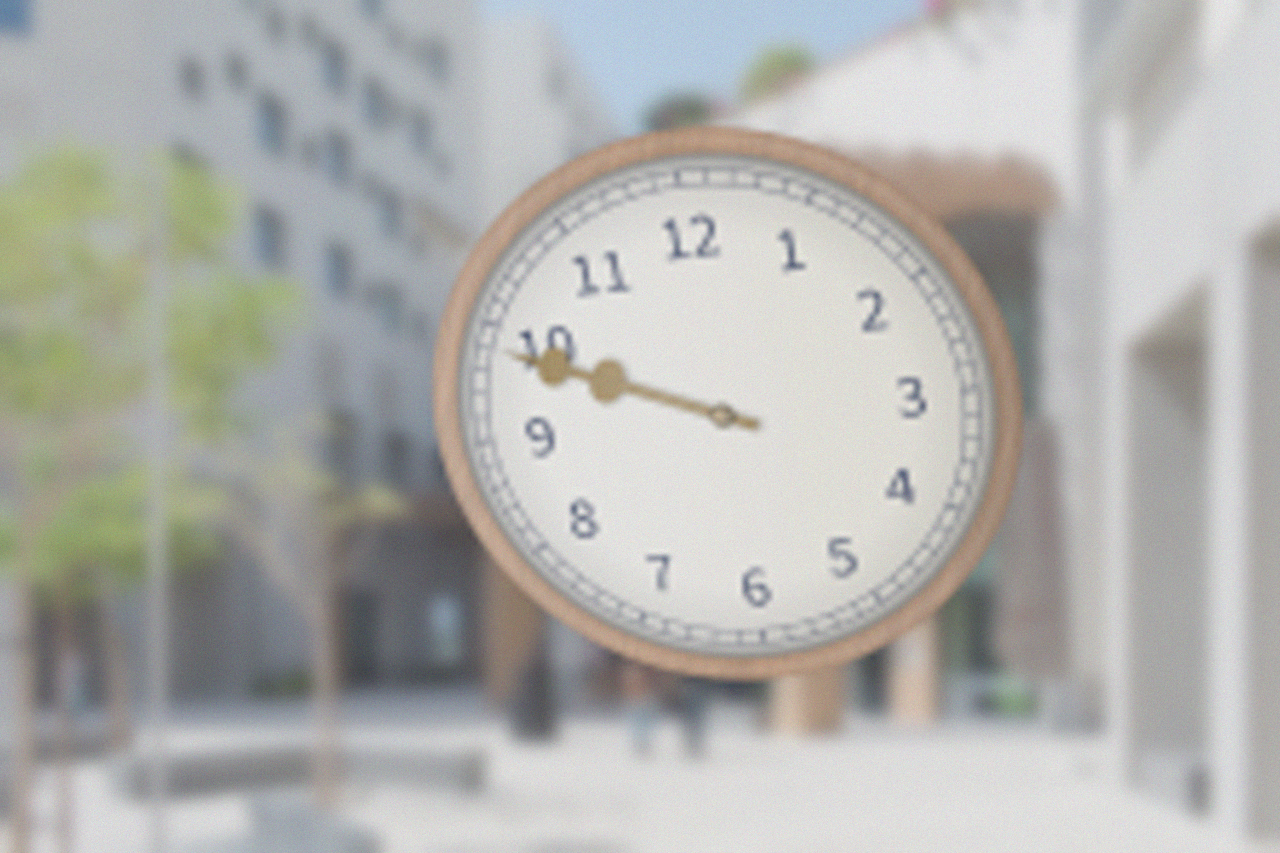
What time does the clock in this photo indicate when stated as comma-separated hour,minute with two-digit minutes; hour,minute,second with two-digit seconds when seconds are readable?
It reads 9,49
